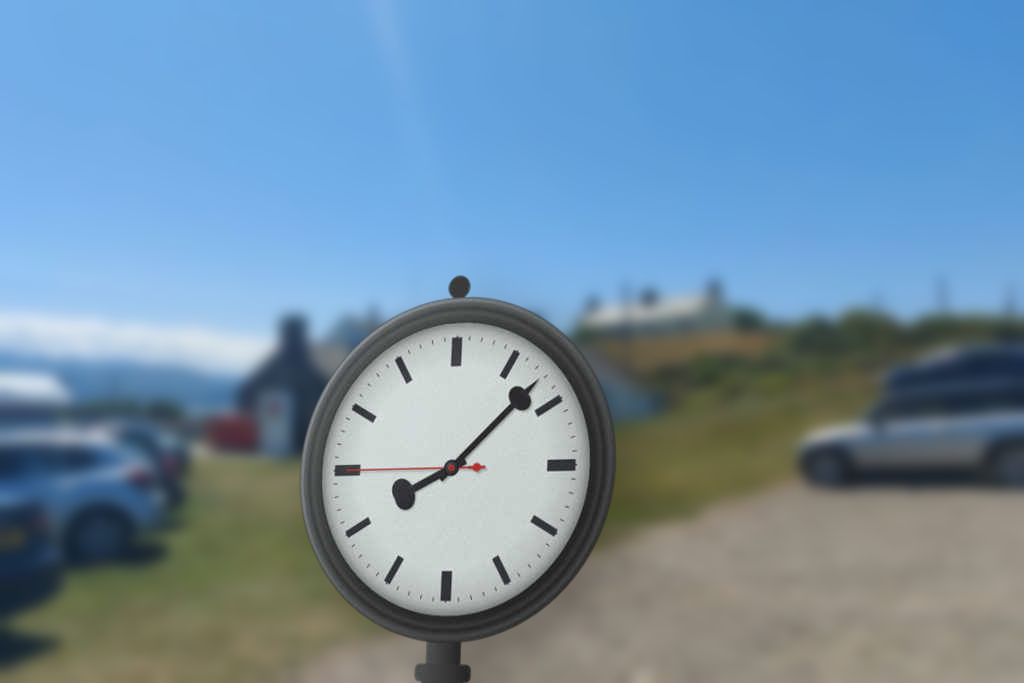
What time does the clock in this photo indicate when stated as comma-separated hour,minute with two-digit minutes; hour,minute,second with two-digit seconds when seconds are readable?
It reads 8,07,45
